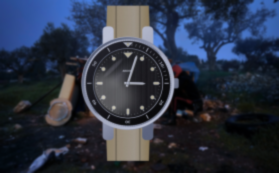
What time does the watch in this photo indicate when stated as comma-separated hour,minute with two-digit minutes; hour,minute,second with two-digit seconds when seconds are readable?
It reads 3,03
